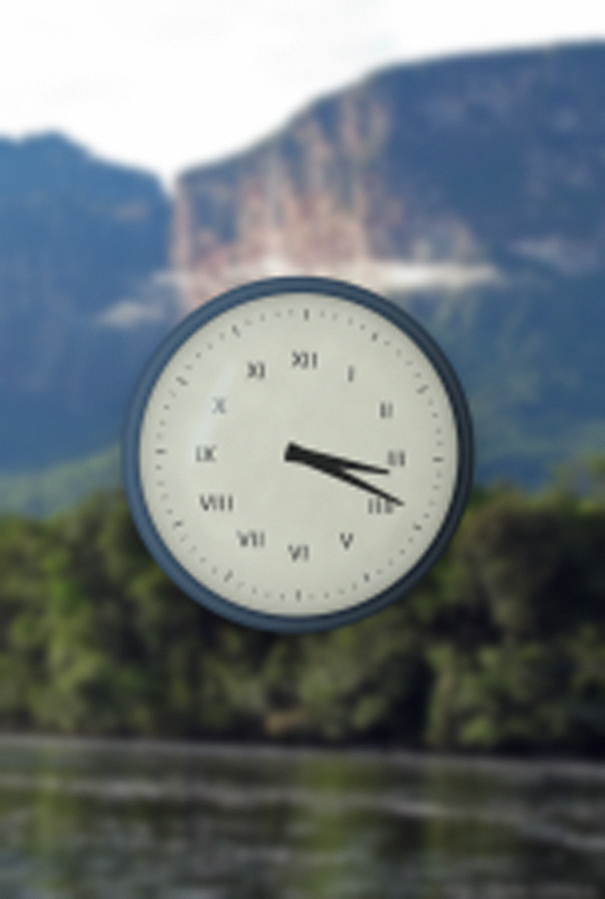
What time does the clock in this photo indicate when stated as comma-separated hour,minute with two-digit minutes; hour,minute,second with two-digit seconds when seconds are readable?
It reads 3,19
